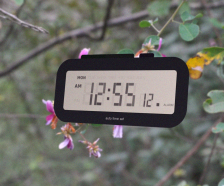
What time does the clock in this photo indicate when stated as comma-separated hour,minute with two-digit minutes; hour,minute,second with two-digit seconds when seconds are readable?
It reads 12,55,12
